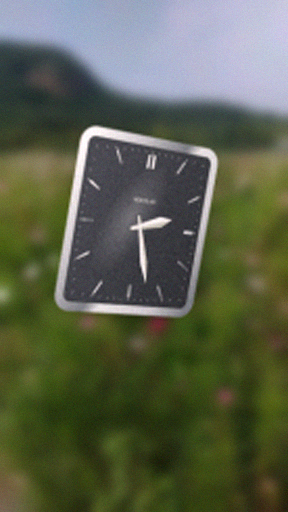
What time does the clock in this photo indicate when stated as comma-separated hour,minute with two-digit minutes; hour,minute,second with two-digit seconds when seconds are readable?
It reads 2,27
